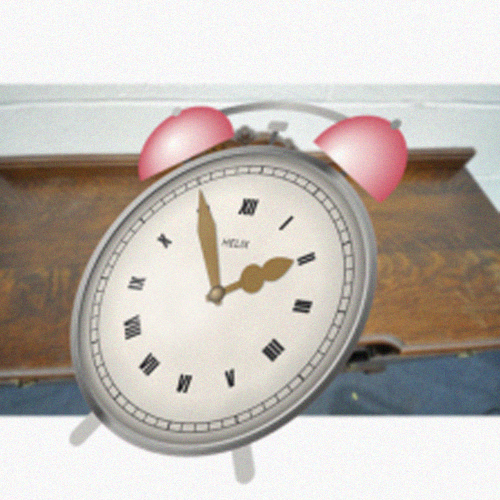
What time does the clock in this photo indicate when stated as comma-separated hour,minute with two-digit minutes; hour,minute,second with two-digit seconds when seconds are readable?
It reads 1,55
